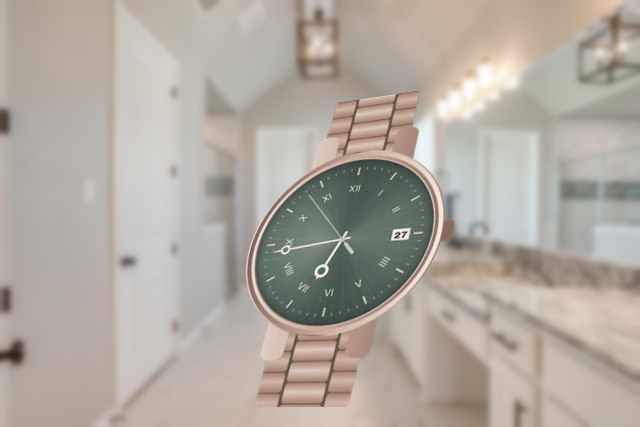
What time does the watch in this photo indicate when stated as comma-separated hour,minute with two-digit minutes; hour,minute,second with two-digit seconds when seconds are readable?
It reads 6,43,53
